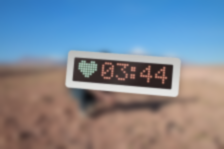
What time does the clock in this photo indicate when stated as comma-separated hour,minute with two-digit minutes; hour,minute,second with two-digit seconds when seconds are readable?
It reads 3,44
